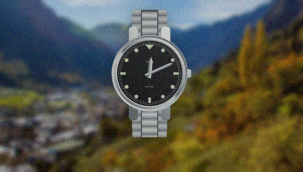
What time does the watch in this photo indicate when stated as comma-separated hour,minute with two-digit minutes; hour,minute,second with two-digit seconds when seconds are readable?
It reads 12,11
